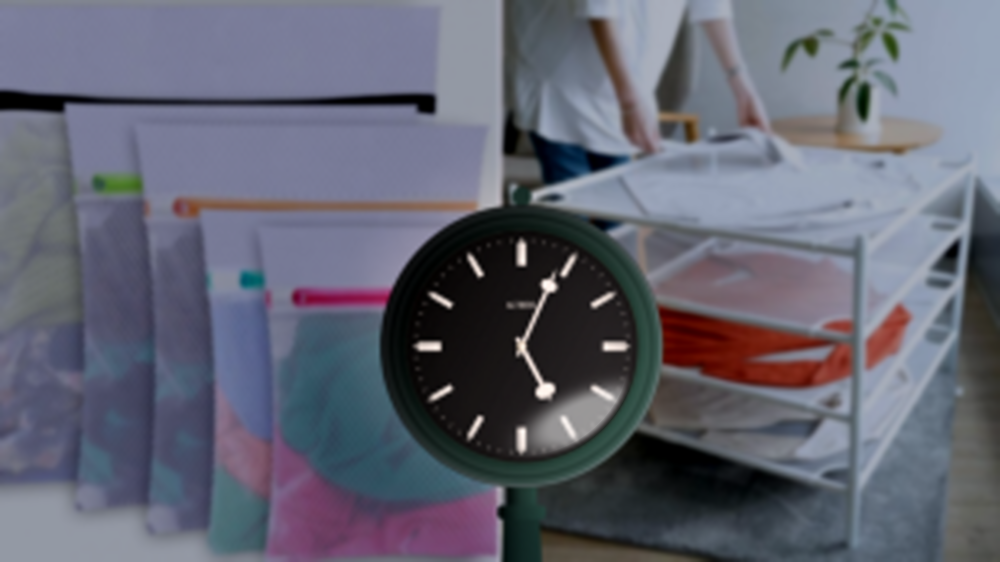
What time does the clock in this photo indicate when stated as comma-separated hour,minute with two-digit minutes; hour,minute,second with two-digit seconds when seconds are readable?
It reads 5,04
